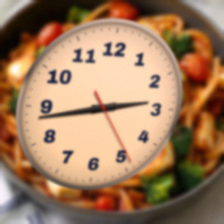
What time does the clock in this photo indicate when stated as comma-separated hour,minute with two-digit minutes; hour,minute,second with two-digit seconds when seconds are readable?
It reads 2,43,24
